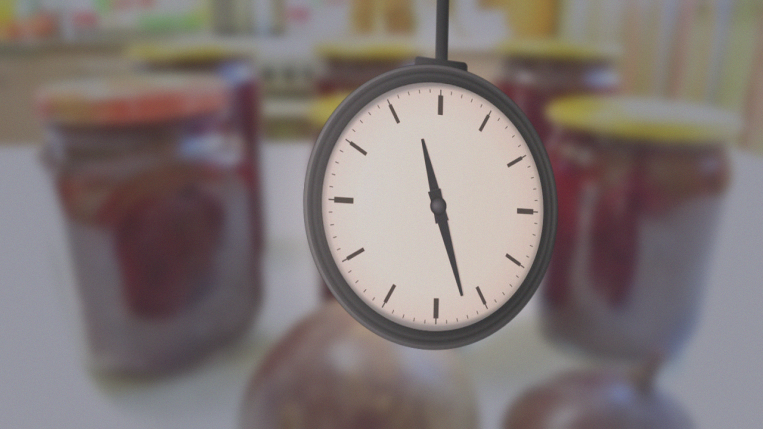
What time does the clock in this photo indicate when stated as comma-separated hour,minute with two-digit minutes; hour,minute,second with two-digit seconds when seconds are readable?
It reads 11,27
